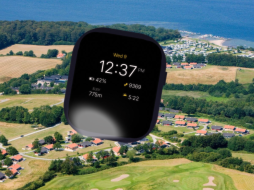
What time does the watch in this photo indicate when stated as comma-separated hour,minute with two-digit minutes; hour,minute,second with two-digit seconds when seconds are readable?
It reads 12,37
